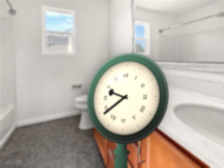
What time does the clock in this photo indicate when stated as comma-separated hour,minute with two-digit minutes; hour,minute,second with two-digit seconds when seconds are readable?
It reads 9,39
